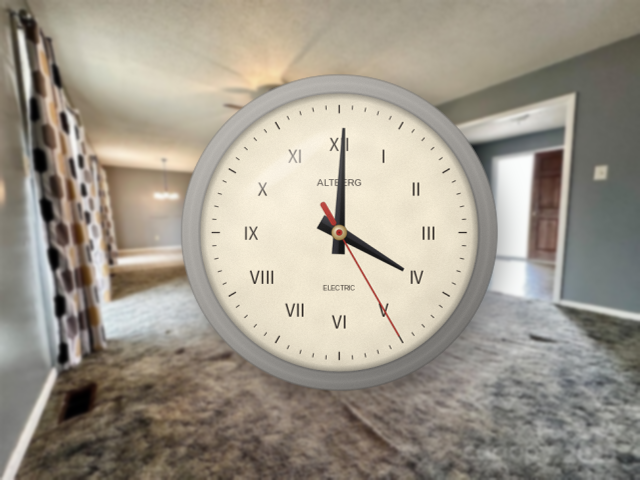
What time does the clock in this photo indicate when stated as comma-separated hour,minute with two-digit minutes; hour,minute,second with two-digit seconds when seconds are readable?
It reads 4,00,25
